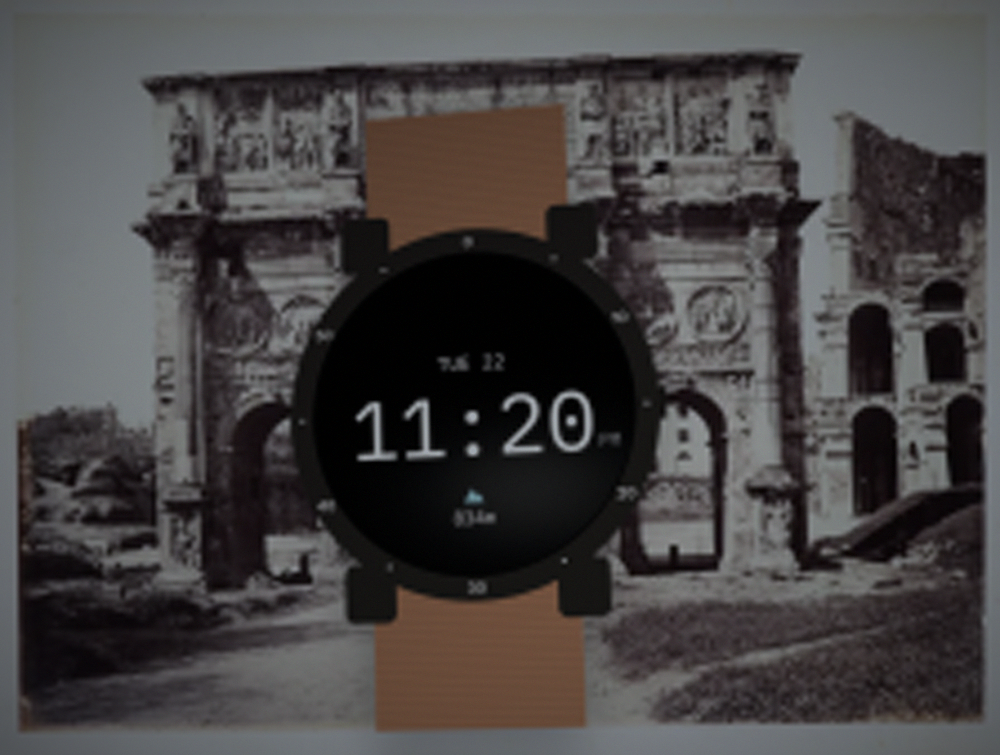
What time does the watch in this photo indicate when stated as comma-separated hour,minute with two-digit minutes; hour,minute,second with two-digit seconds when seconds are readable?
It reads 11,20
